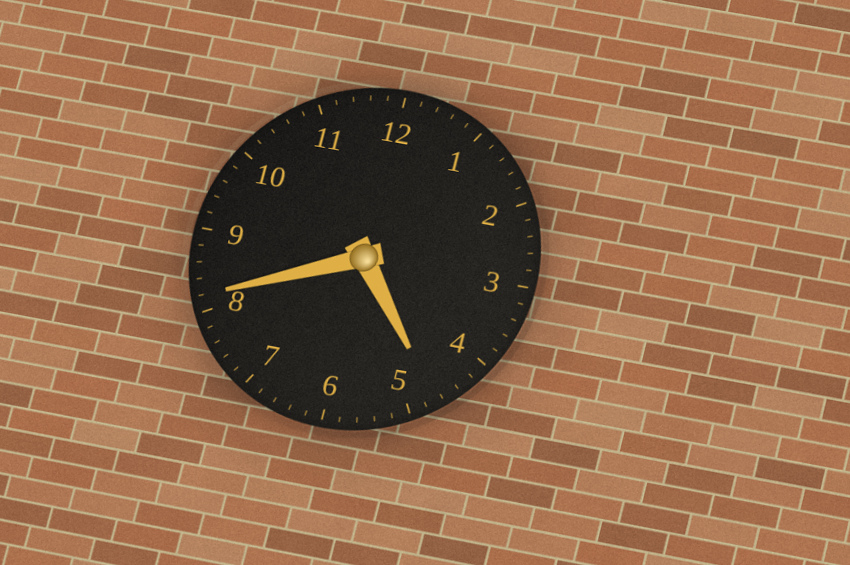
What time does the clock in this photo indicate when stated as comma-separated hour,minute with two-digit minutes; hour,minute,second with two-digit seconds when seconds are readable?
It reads 4,41
